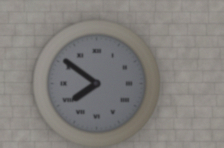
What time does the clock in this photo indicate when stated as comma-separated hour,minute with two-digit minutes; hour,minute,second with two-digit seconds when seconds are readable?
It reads 7,51
